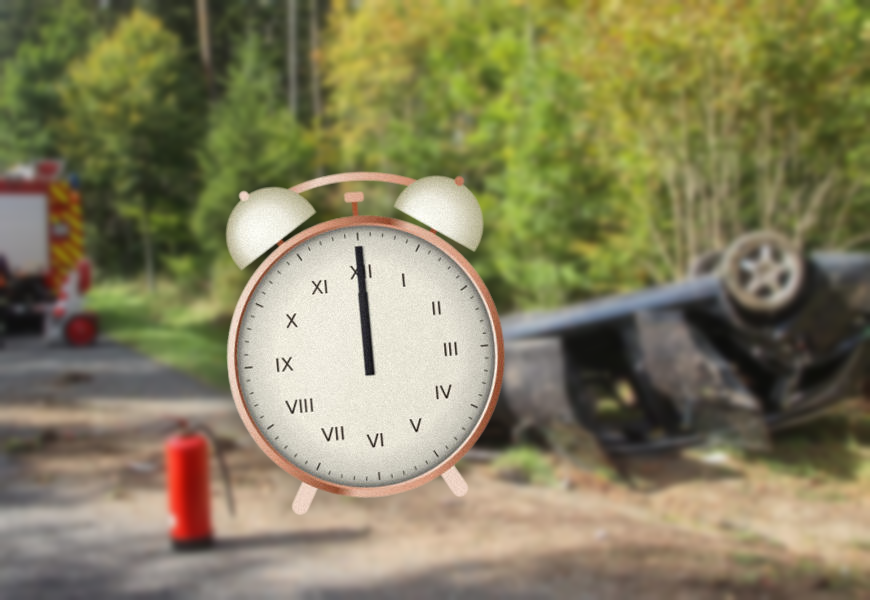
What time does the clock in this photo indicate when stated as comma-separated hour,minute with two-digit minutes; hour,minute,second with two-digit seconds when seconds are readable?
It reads 12,00
